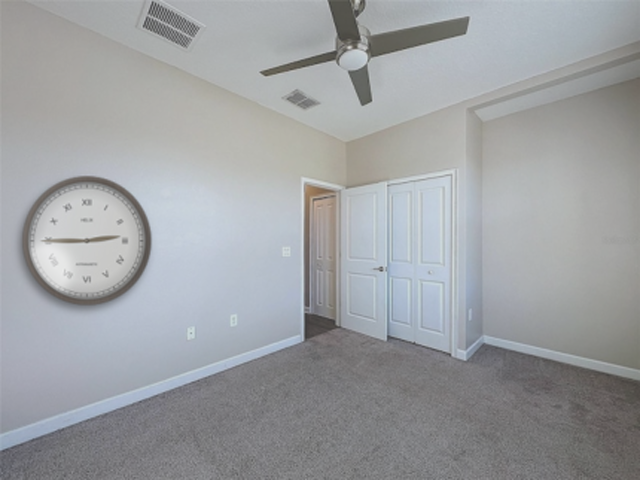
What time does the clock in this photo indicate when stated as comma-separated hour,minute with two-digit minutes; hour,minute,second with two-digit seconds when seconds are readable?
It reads 2,45
